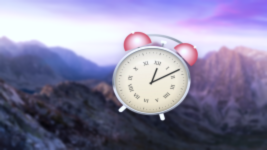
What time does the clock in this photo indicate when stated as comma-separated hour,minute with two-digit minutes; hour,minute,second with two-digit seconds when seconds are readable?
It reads 12,08
